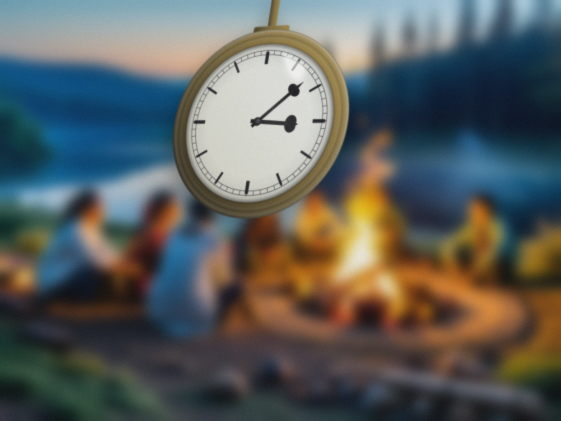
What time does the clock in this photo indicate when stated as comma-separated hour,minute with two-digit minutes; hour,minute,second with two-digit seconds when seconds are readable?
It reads 3,08
